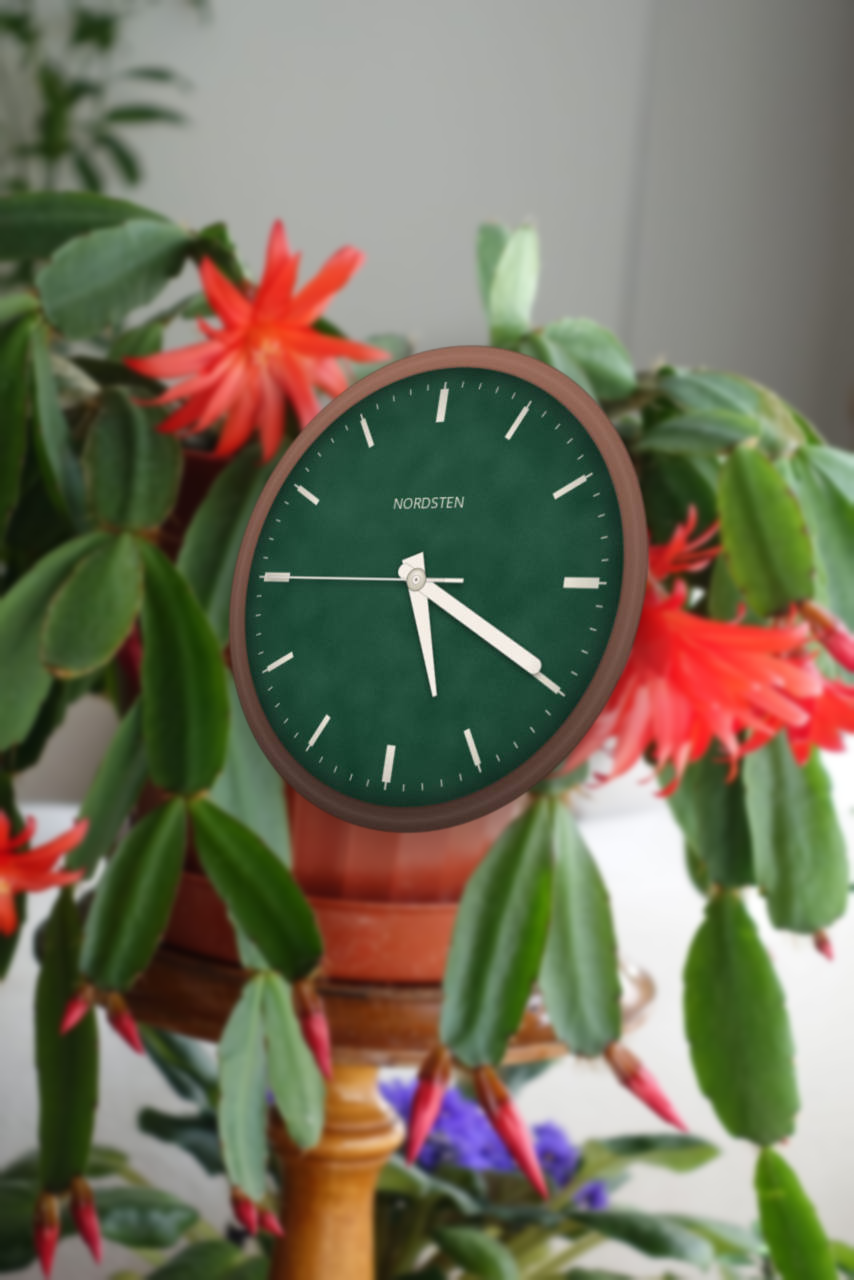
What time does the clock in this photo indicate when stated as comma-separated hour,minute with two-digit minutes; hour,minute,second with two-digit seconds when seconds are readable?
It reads 5,19,45
